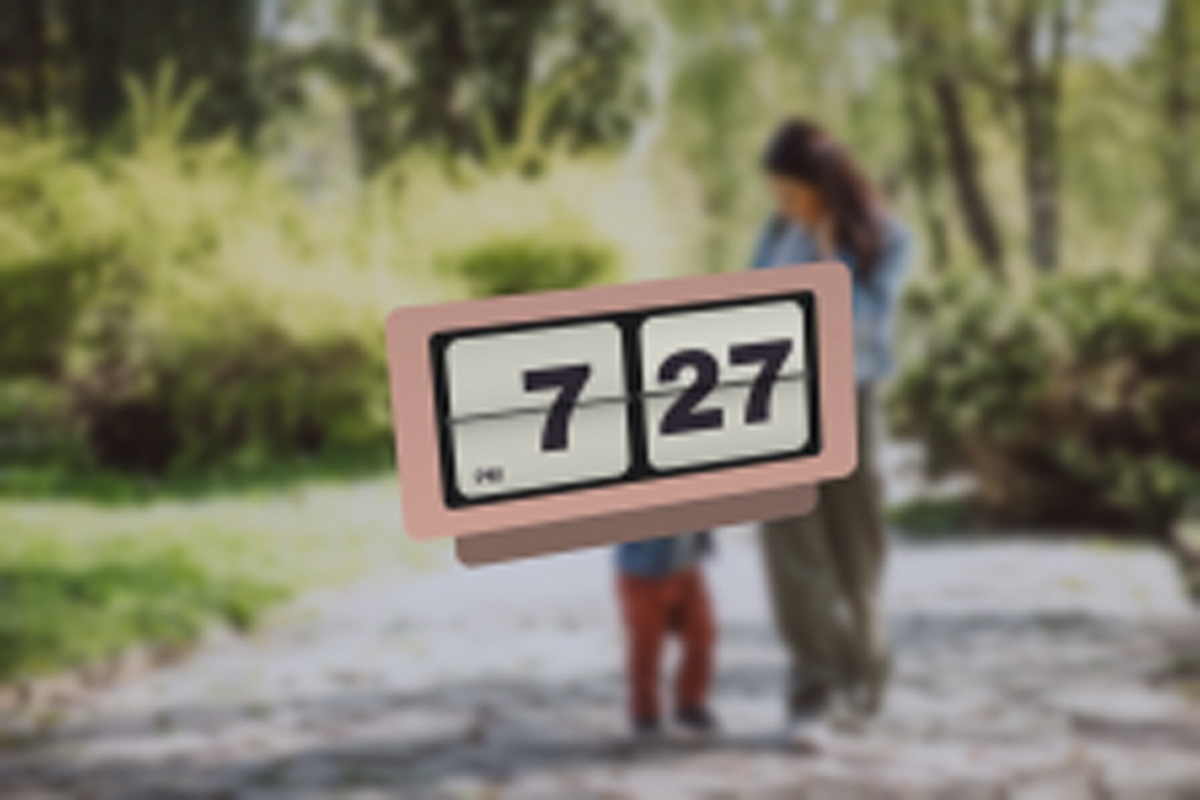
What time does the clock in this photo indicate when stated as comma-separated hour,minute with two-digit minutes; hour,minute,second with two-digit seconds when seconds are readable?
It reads 7,27
